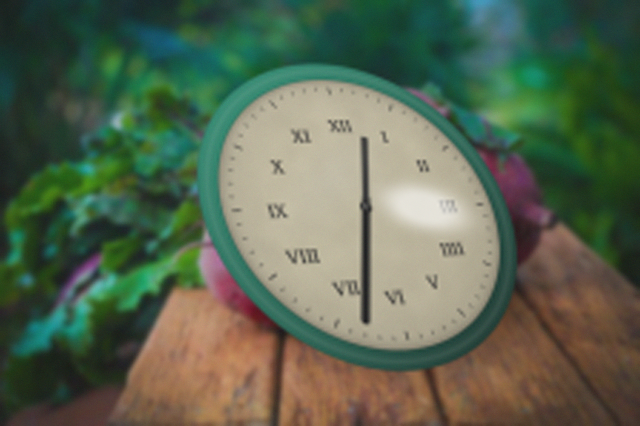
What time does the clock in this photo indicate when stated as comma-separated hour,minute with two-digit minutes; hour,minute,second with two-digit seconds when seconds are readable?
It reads 12,33
